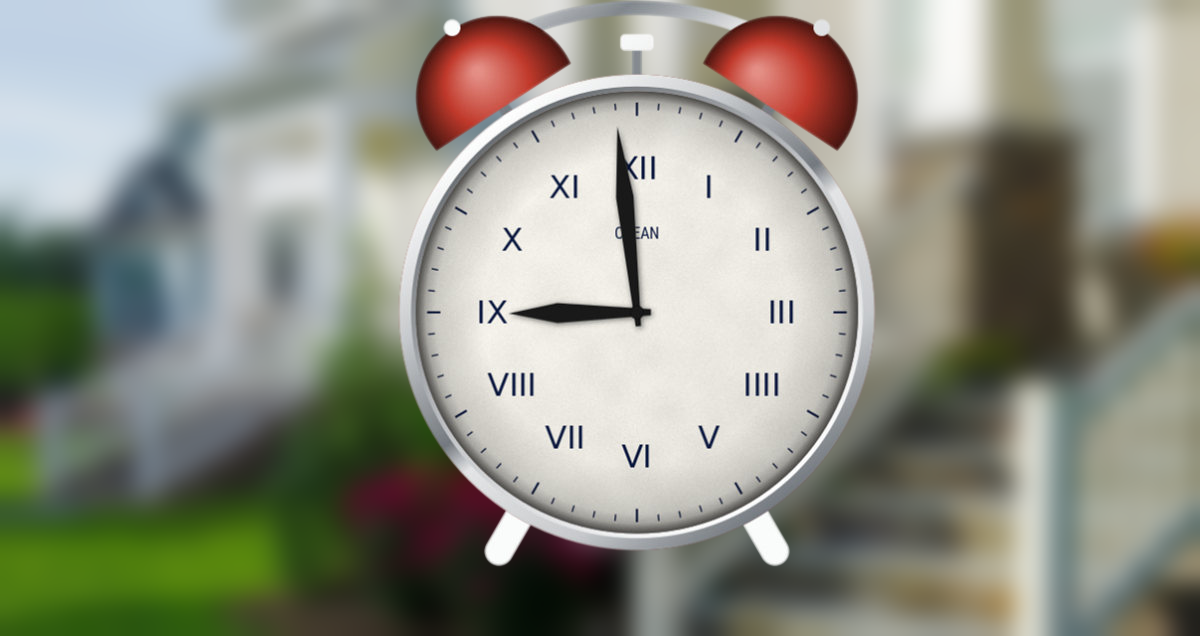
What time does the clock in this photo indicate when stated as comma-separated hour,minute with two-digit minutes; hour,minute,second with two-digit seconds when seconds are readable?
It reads 8,59
